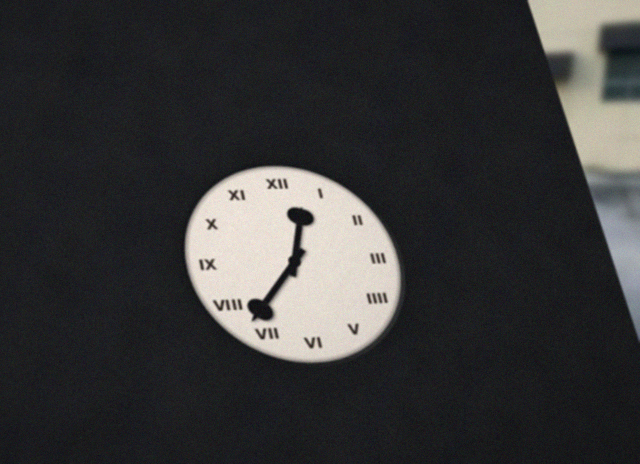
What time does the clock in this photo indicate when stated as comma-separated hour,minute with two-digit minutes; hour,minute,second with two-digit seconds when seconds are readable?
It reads 12,37
